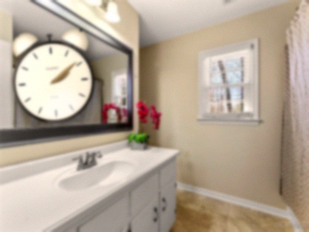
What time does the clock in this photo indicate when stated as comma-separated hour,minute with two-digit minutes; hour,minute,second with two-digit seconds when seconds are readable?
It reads 2,09
